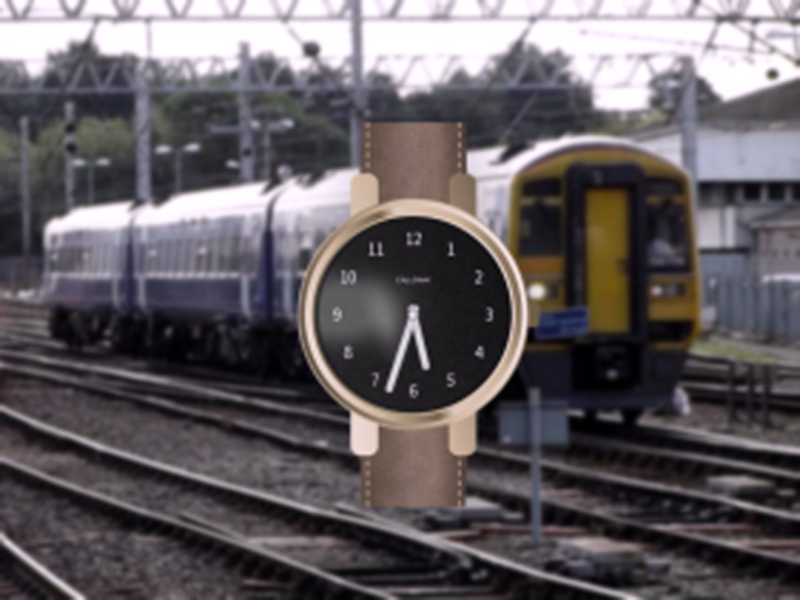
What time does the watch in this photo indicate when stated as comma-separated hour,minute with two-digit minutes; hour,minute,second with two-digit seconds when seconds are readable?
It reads 5,33
